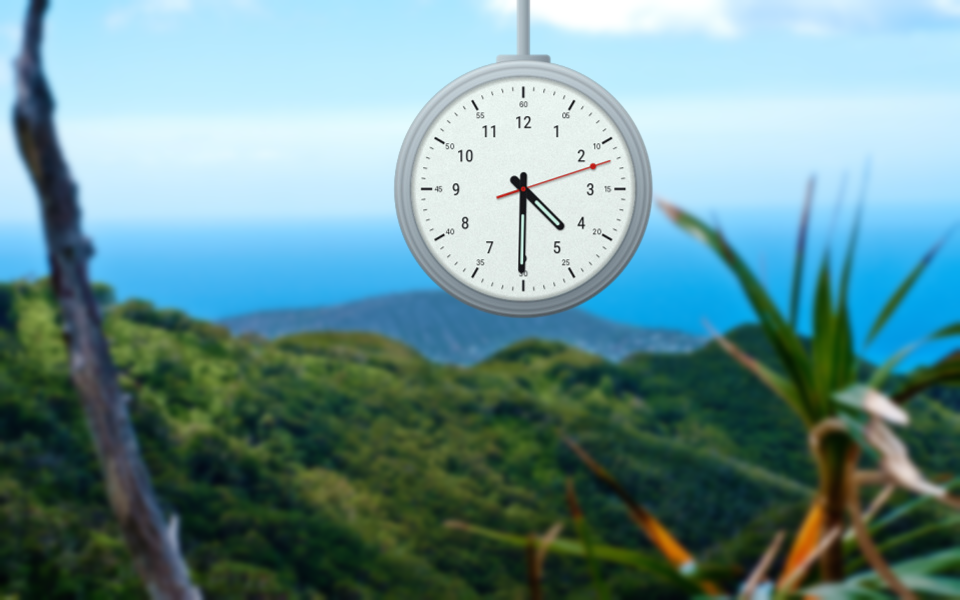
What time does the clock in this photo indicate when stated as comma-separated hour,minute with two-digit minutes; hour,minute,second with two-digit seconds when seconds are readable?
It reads 4,30,12
